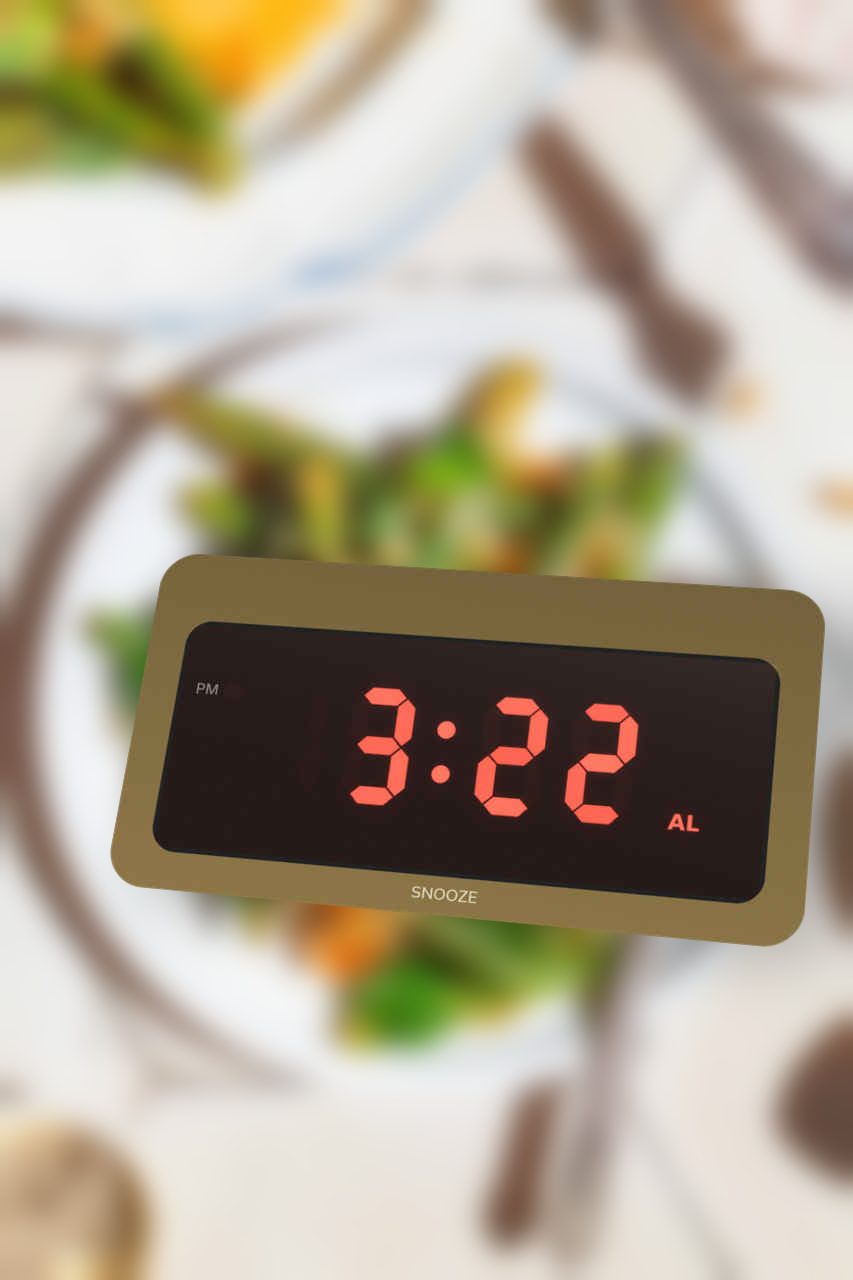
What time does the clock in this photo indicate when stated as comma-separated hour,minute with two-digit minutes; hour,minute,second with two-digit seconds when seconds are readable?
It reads 3,22
